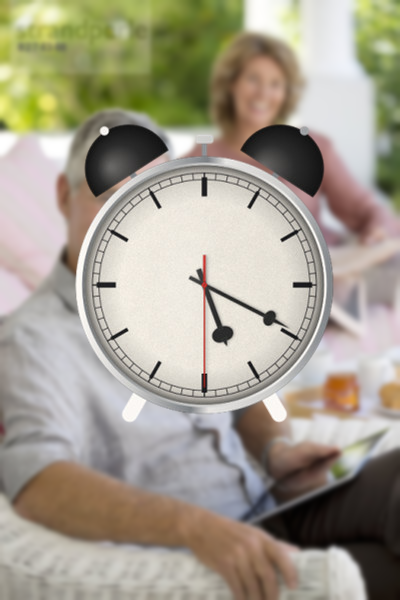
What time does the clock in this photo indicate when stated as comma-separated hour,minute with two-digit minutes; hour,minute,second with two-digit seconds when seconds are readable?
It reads 5,19,30
